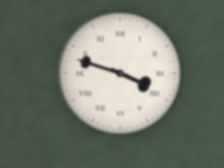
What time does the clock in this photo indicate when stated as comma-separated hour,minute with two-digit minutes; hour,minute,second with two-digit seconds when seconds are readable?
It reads 3,48
